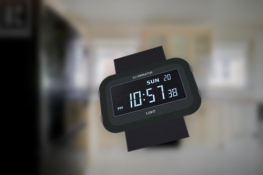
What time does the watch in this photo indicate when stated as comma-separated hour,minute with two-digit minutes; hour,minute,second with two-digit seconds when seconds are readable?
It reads 10,57,38
